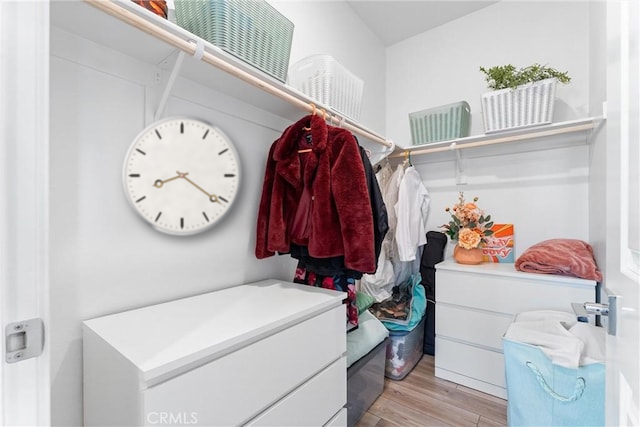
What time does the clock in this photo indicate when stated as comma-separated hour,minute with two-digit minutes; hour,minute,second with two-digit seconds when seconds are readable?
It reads 8,21
